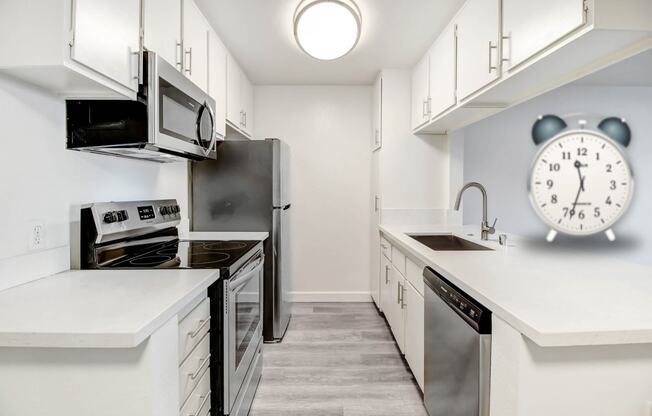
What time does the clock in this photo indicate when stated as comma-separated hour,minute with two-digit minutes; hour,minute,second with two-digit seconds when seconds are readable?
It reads 11,33
